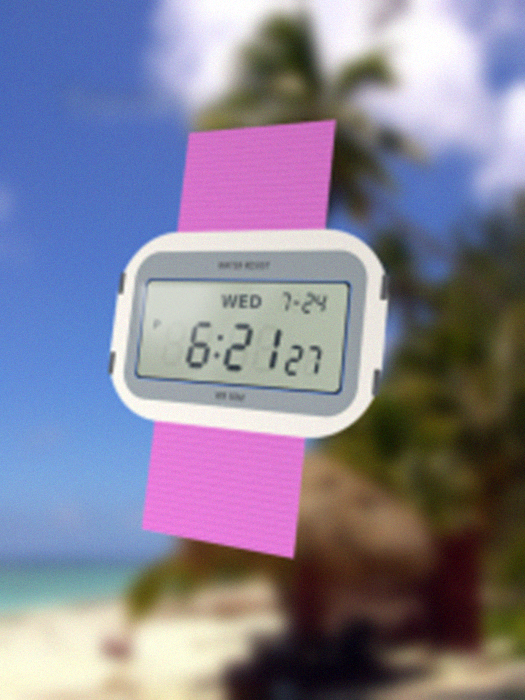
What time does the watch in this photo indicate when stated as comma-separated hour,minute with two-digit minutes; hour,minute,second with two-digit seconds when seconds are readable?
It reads 6,21,27
